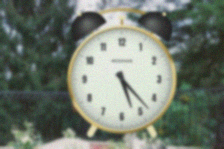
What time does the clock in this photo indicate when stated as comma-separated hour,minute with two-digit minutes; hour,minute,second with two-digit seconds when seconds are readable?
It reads 5,23
